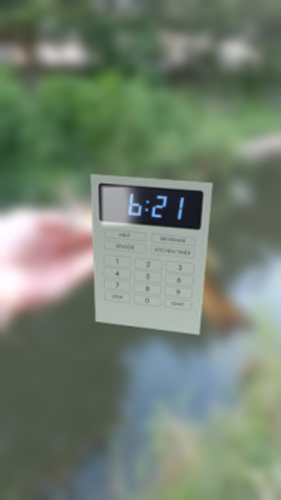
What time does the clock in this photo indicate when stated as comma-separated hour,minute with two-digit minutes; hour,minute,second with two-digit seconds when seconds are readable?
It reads 6,21
